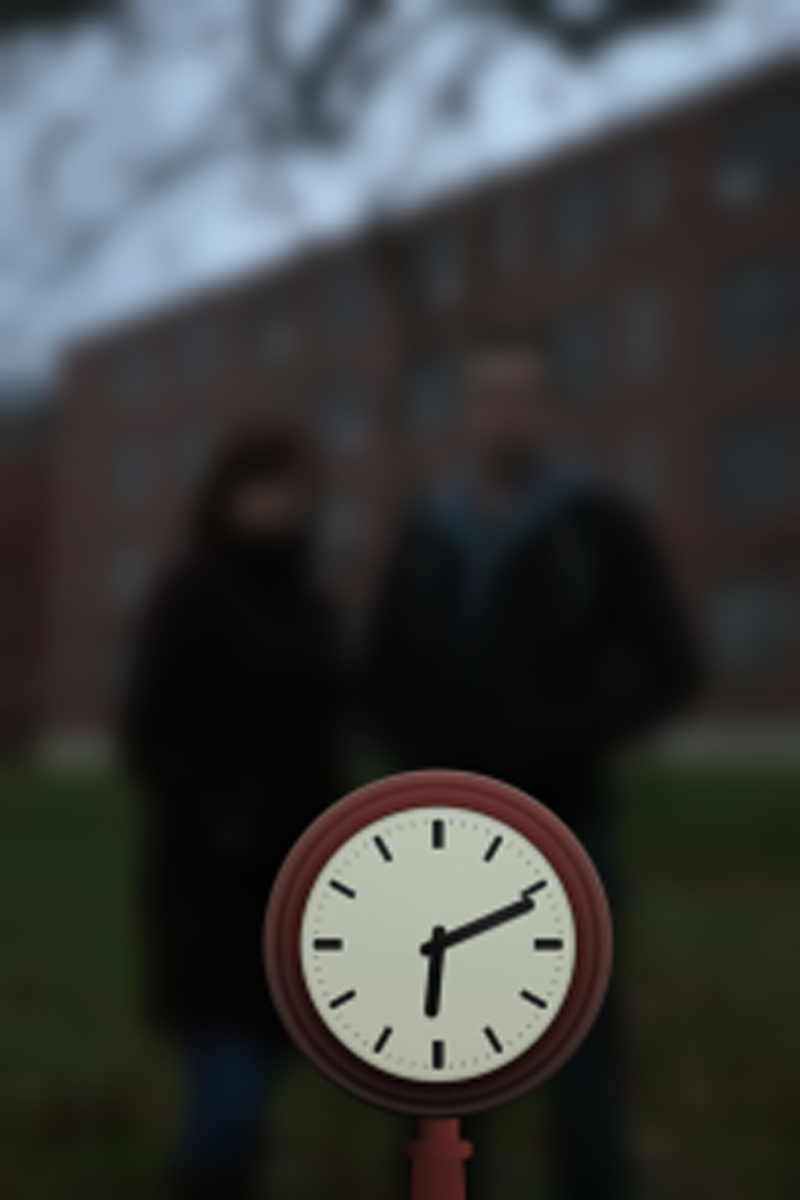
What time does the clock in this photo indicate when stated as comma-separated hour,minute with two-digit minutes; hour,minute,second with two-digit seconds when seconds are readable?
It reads 6,11
